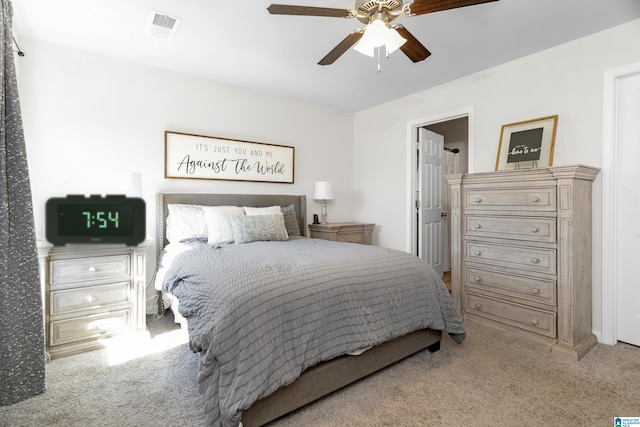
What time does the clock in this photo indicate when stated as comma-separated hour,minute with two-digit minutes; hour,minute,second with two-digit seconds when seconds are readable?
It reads 7,54
